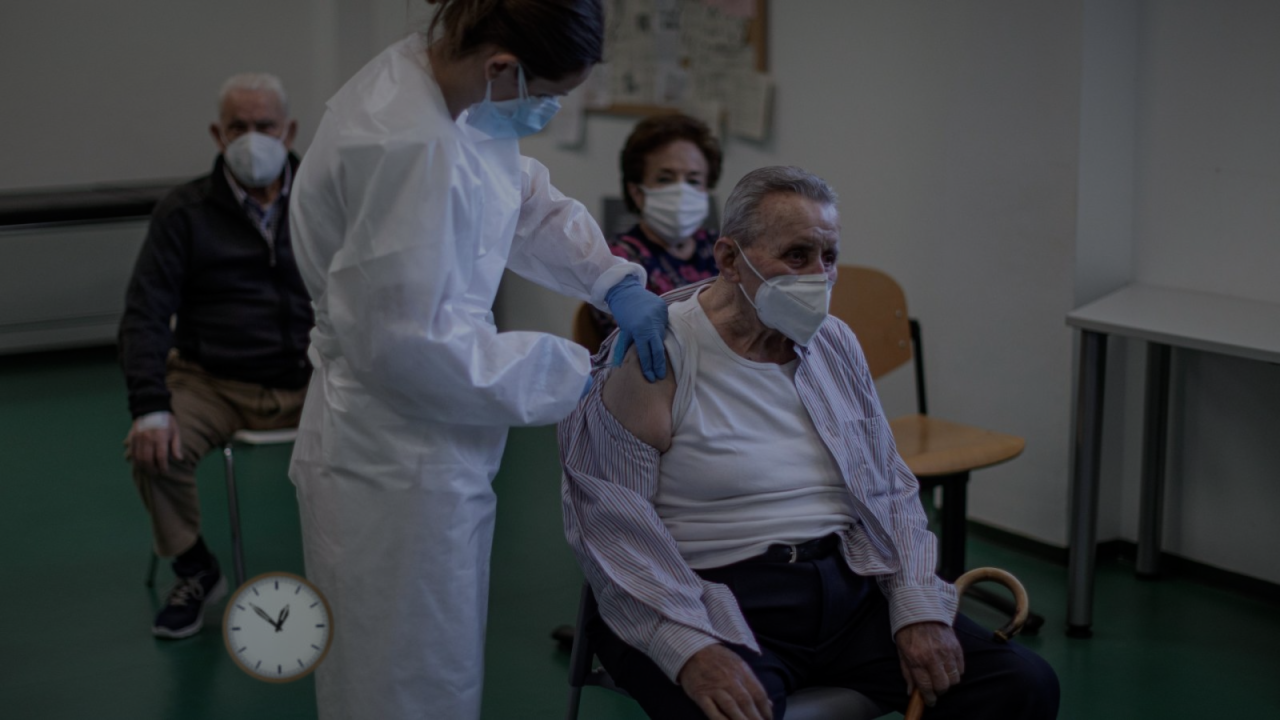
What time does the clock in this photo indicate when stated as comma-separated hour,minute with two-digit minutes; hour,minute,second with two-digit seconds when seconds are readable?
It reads 12,52
